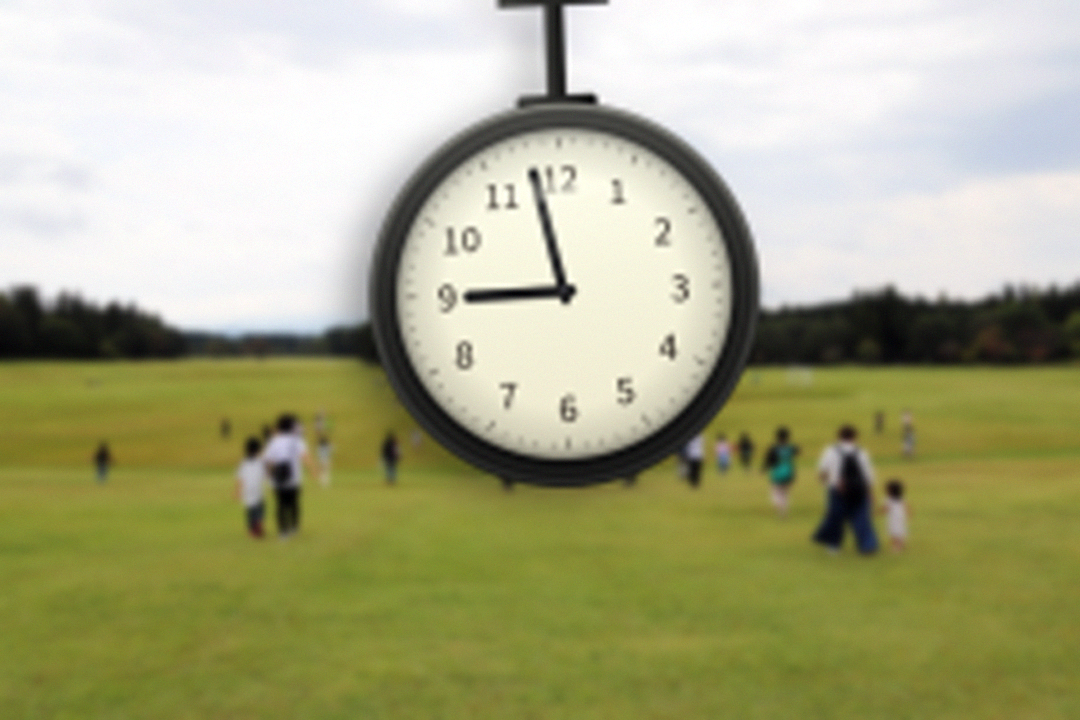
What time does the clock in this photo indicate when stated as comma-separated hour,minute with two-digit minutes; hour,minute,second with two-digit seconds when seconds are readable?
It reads 8,58
